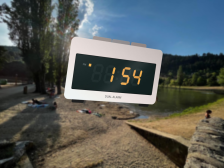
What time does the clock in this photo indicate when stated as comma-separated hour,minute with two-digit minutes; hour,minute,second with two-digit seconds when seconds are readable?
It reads 1,54
